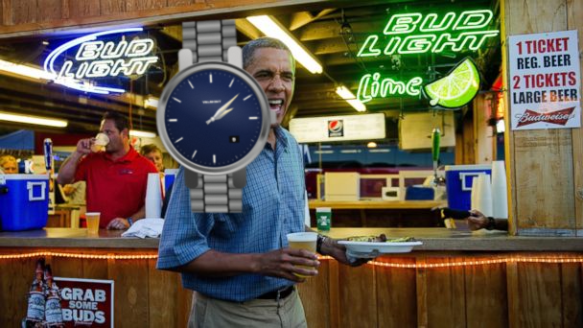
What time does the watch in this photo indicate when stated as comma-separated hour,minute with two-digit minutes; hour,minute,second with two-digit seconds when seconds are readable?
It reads 2,08
